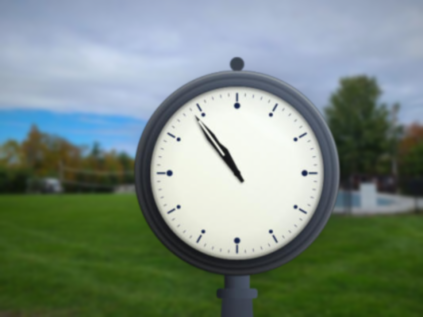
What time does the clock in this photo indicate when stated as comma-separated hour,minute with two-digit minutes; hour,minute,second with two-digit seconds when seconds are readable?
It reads 10,54
